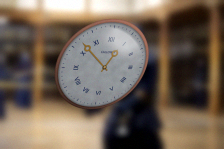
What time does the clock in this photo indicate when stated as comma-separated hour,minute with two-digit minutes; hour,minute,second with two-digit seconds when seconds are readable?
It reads 12,52
